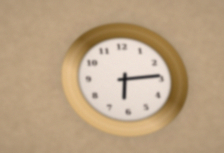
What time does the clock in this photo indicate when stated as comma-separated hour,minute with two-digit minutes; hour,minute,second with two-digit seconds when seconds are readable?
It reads 6,14
